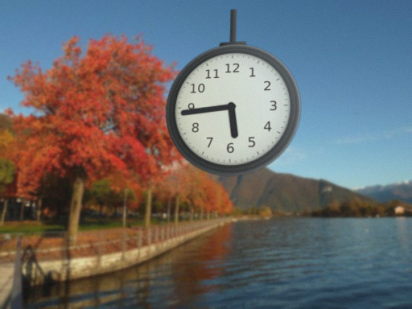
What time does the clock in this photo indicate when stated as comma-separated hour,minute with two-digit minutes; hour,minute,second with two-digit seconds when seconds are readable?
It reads 5,44
